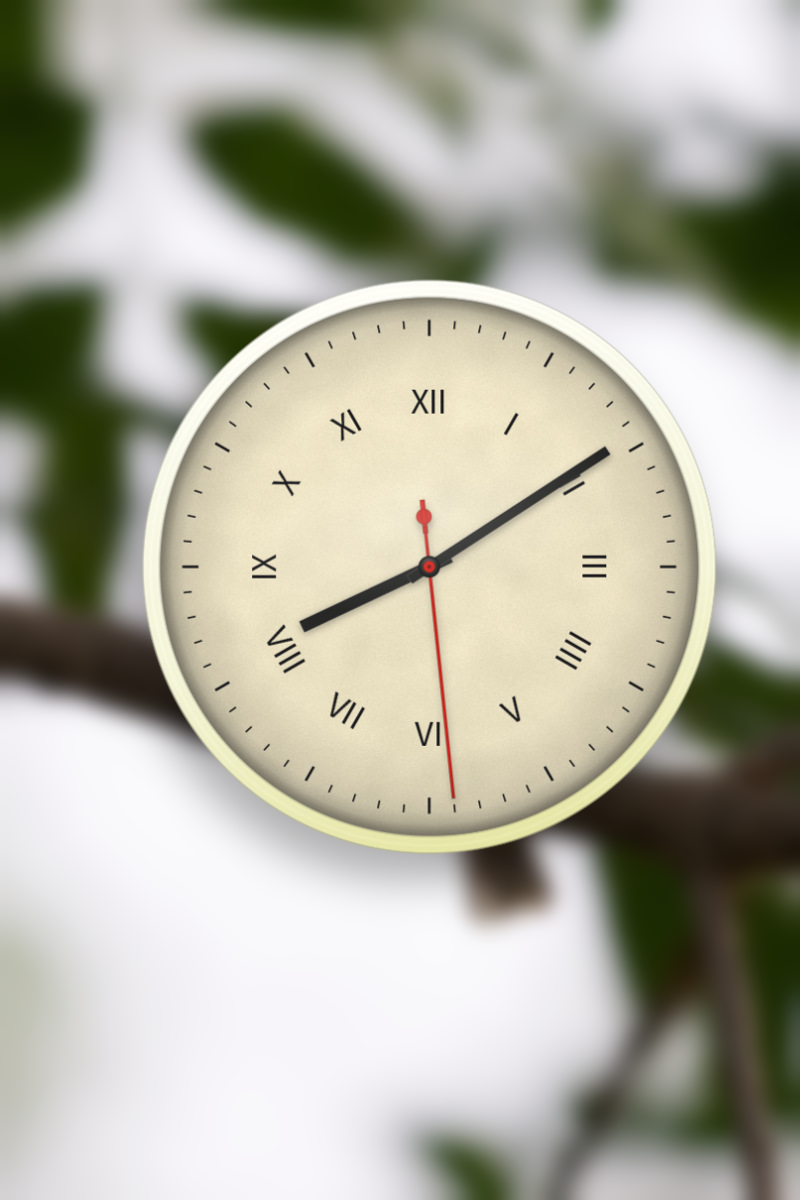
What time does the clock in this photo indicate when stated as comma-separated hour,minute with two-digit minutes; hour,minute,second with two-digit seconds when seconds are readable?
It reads 8,09,29
